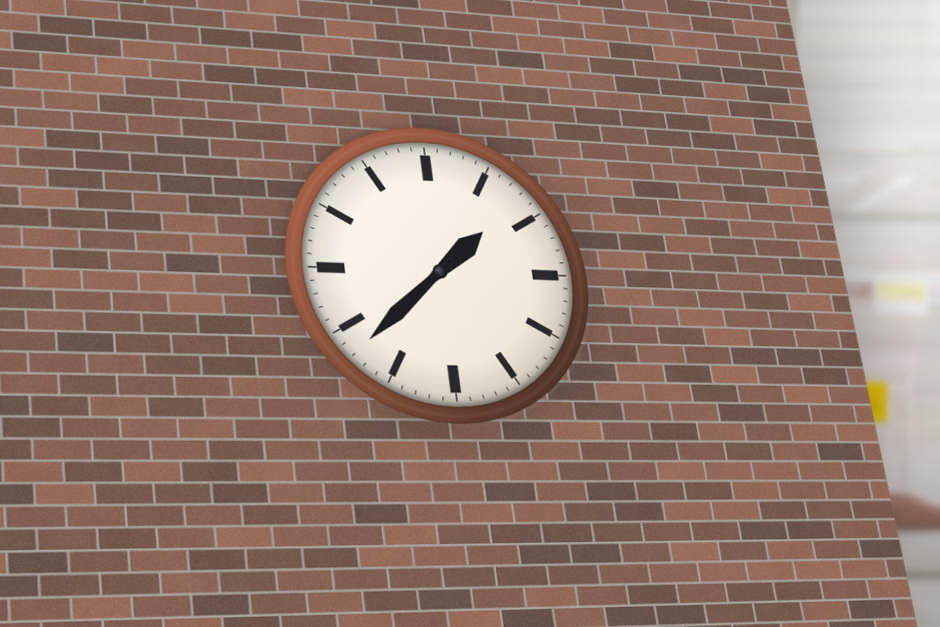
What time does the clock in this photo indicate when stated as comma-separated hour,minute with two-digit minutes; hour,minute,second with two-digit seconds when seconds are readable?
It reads 1,38
